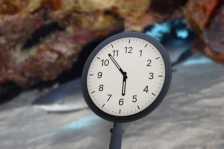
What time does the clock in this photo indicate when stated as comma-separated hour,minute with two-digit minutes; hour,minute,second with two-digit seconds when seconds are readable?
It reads 5,53
